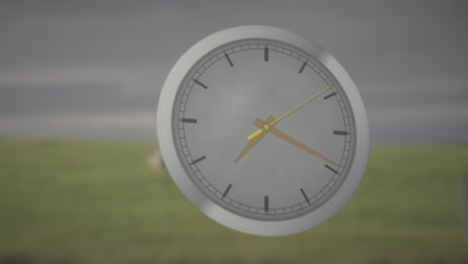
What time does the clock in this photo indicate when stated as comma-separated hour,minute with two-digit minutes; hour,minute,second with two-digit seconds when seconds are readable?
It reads 7,19,09
